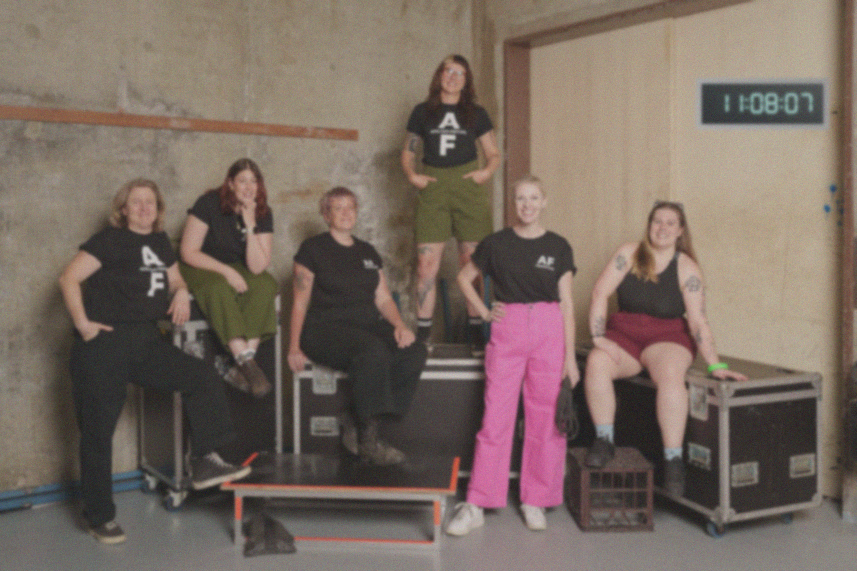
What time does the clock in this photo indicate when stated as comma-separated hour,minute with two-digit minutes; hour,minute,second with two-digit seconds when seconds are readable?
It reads 11,08,07
